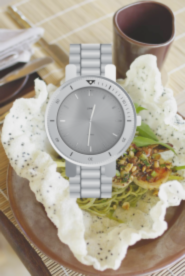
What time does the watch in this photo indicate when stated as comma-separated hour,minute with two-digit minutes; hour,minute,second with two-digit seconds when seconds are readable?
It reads 12,31
